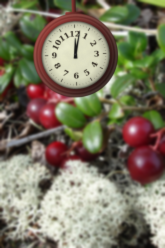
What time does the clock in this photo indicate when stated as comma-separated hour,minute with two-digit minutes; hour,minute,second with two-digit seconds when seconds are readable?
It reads 12,02
